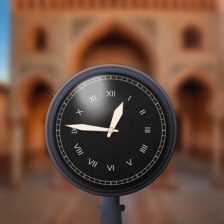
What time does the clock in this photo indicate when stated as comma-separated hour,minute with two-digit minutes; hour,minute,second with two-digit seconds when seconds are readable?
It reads 12,46
